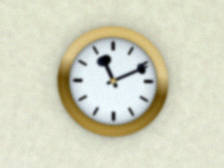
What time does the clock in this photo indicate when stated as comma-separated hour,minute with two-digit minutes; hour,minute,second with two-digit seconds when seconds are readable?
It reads 11,11
